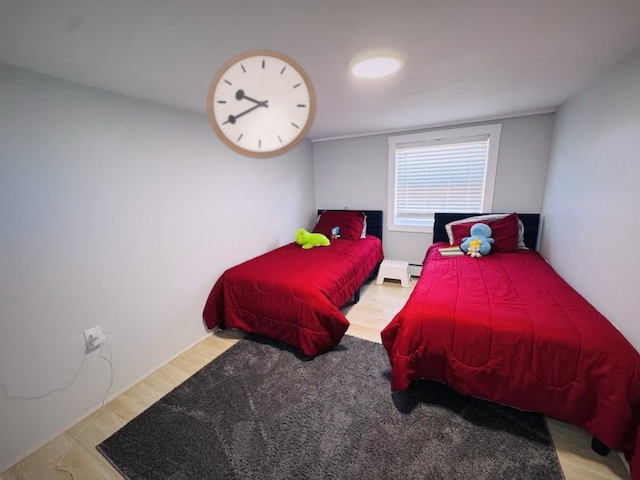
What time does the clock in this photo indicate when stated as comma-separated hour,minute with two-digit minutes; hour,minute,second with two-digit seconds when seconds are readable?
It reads 9,40
